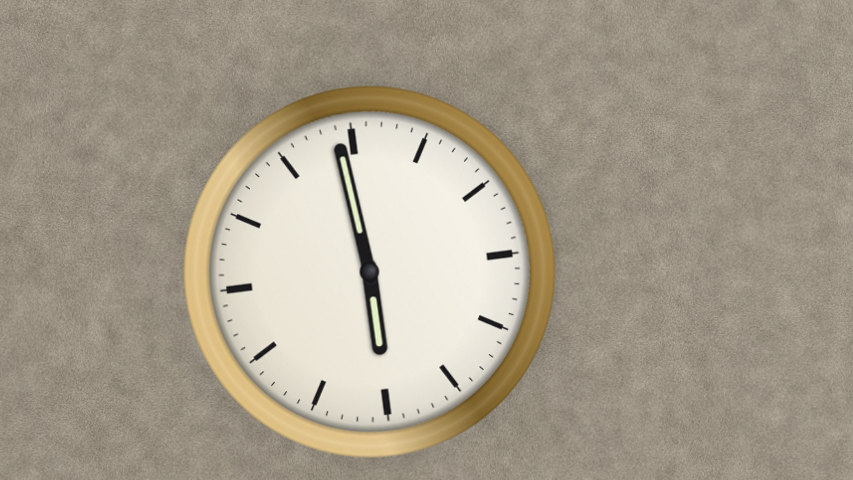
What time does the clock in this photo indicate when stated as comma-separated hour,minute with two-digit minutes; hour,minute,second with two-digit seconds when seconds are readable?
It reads 5,59
